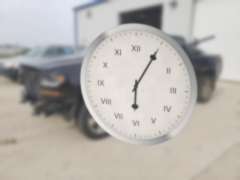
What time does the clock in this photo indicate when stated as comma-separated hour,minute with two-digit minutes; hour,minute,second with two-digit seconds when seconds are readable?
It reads 6,05
